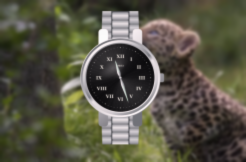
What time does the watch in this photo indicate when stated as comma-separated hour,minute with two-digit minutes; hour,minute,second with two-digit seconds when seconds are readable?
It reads 11,27
